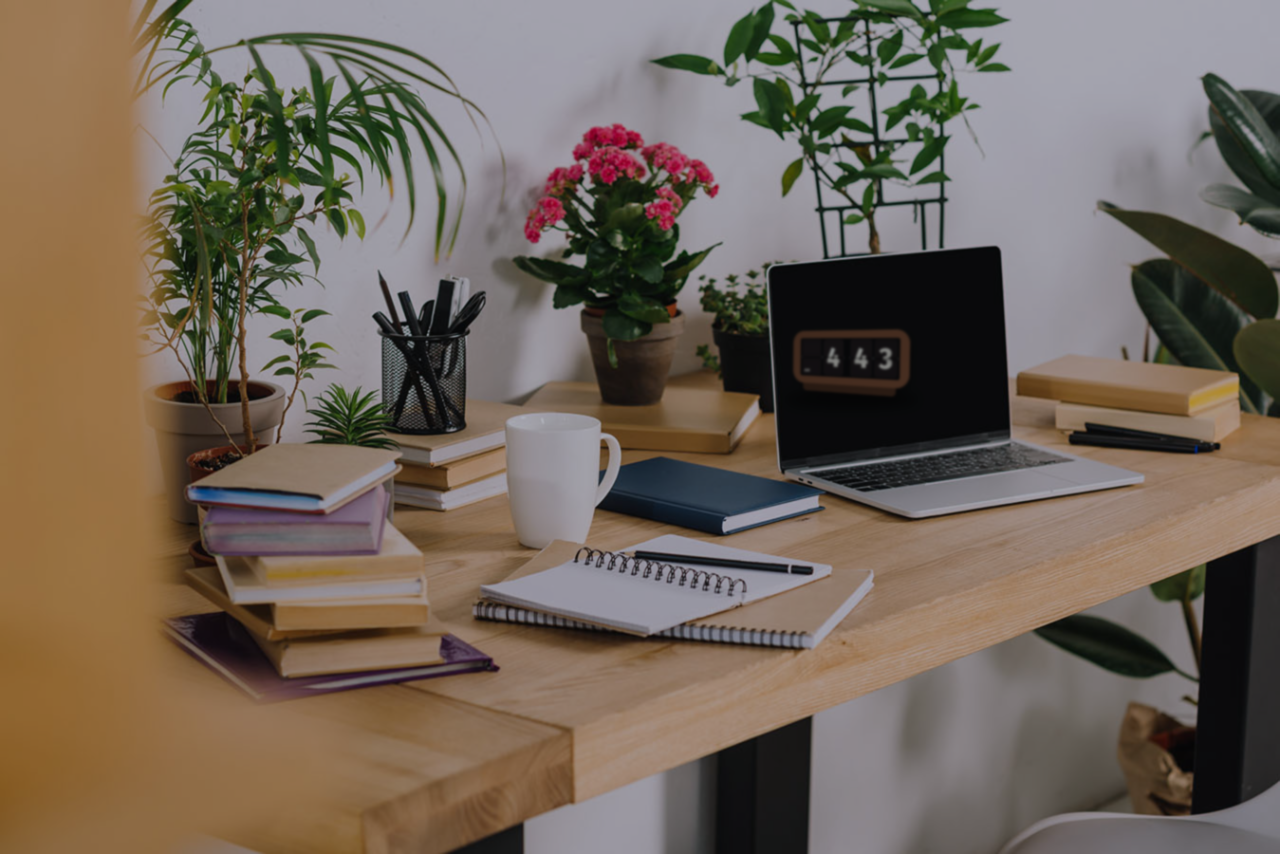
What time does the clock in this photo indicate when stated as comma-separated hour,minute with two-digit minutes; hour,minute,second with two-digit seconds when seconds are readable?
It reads 4,43
